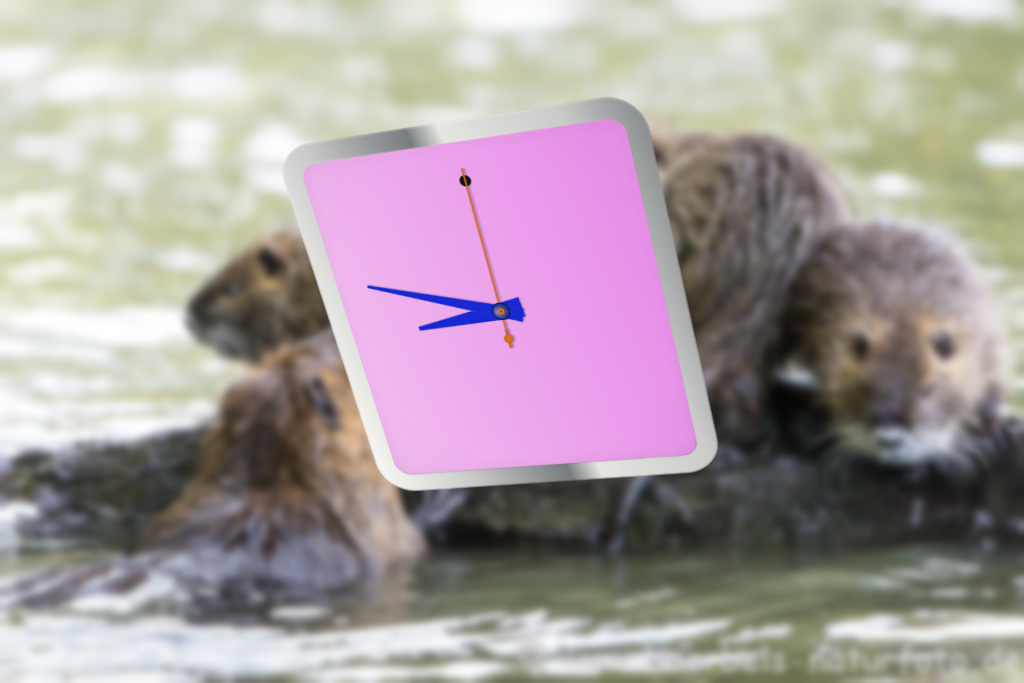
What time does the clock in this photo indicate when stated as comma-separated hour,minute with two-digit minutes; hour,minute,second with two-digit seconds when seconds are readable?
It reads 8,48,00
